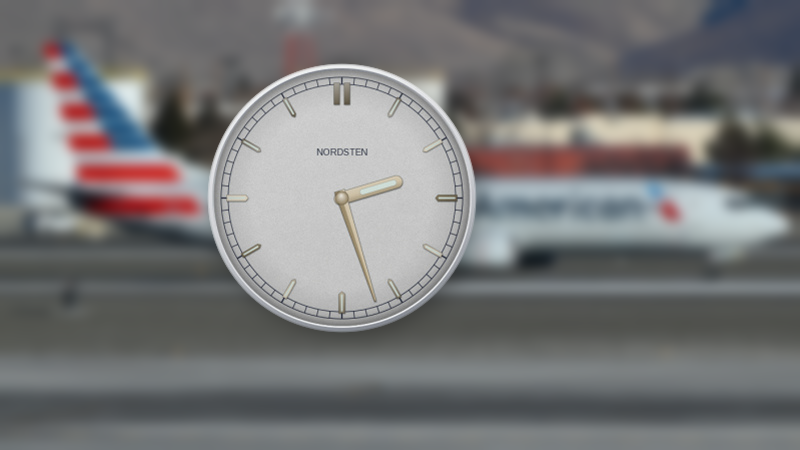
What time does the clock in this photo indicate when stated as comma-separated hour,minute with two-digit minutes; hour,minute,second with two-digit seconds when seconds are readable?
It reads 2,27
